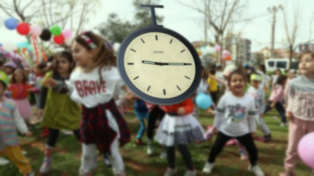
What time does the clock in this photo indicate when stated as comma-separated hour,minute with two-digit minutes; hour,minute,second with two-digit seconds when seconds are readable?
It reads 9,15
